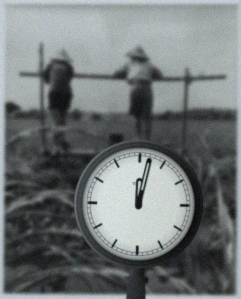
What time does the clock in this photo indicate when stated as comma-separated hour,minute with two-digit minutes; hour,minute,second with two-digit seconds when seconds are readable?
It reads 12,02
